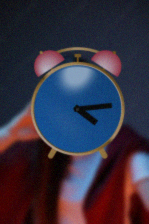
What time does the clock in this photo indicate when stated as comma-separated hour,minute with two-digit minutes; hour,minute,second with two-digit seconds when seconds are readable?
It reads 4,14
